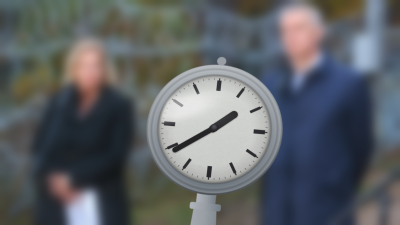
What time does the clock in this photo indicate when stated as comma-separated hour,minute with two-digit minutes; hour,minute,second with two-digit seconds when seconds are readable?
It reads 1,39
